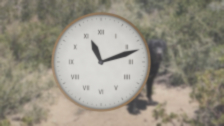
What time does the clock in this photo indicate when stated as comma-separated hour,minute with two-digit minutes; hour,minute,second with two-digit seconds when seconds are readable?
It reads 11,12
